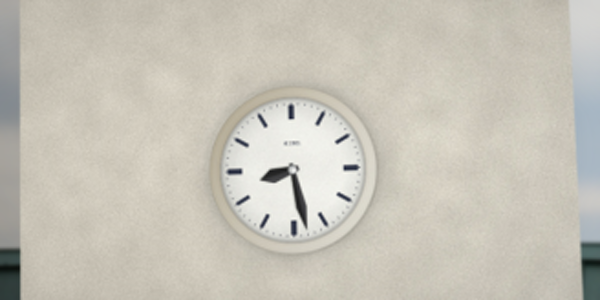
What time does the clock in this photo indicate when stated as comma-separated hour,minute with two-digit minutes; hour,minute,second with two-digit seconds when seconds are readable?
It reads 8,28
